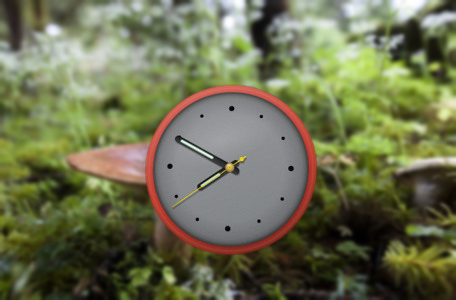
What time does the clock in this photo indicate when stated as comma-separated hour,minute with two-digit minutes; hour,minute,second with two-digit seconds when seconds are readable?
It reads 7,49,39
